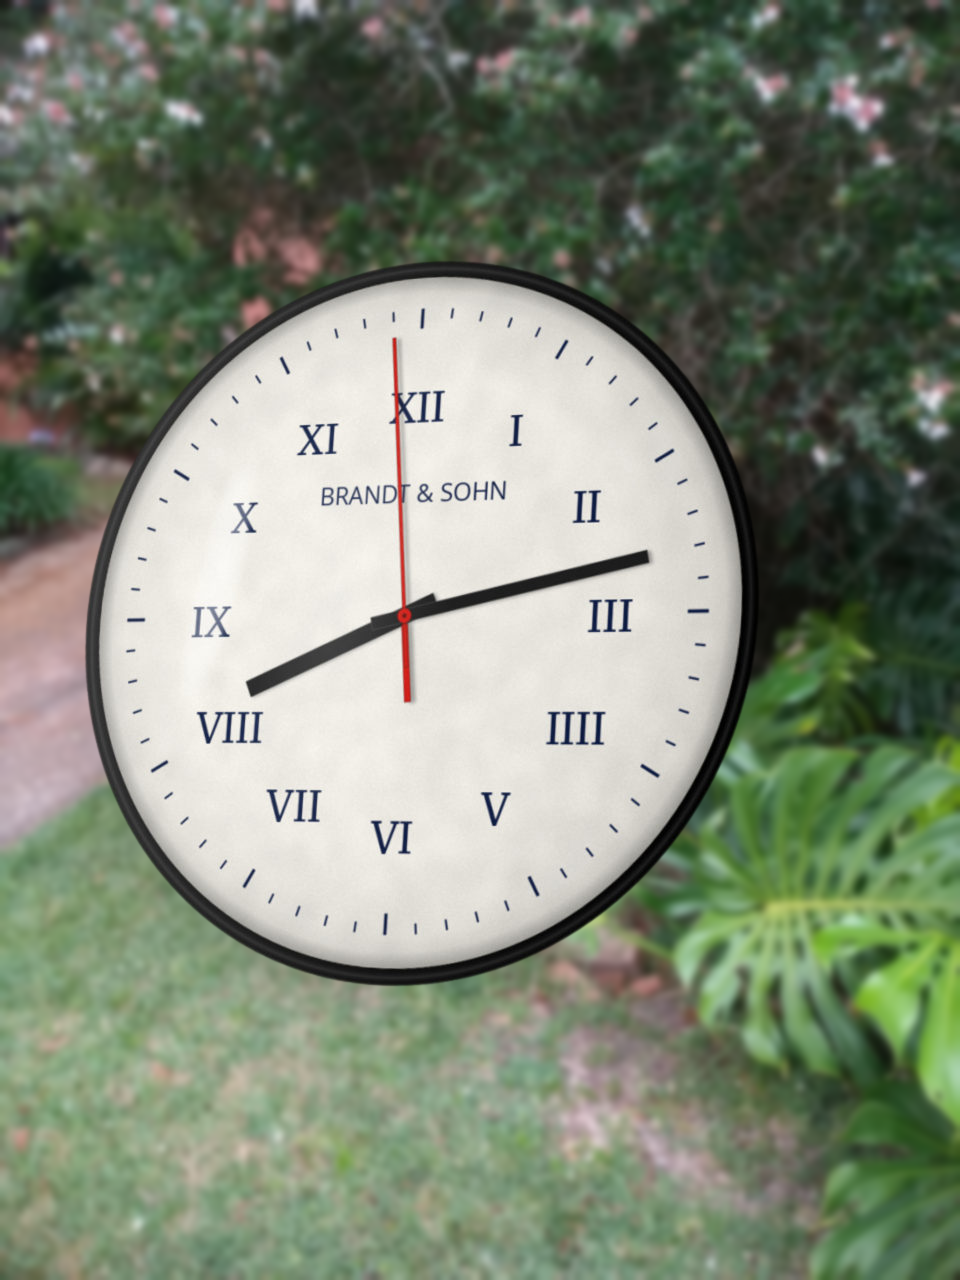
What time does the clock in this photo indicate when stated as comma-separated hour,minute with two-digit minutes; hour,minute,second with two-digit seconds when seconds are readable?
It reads 8,12,59
